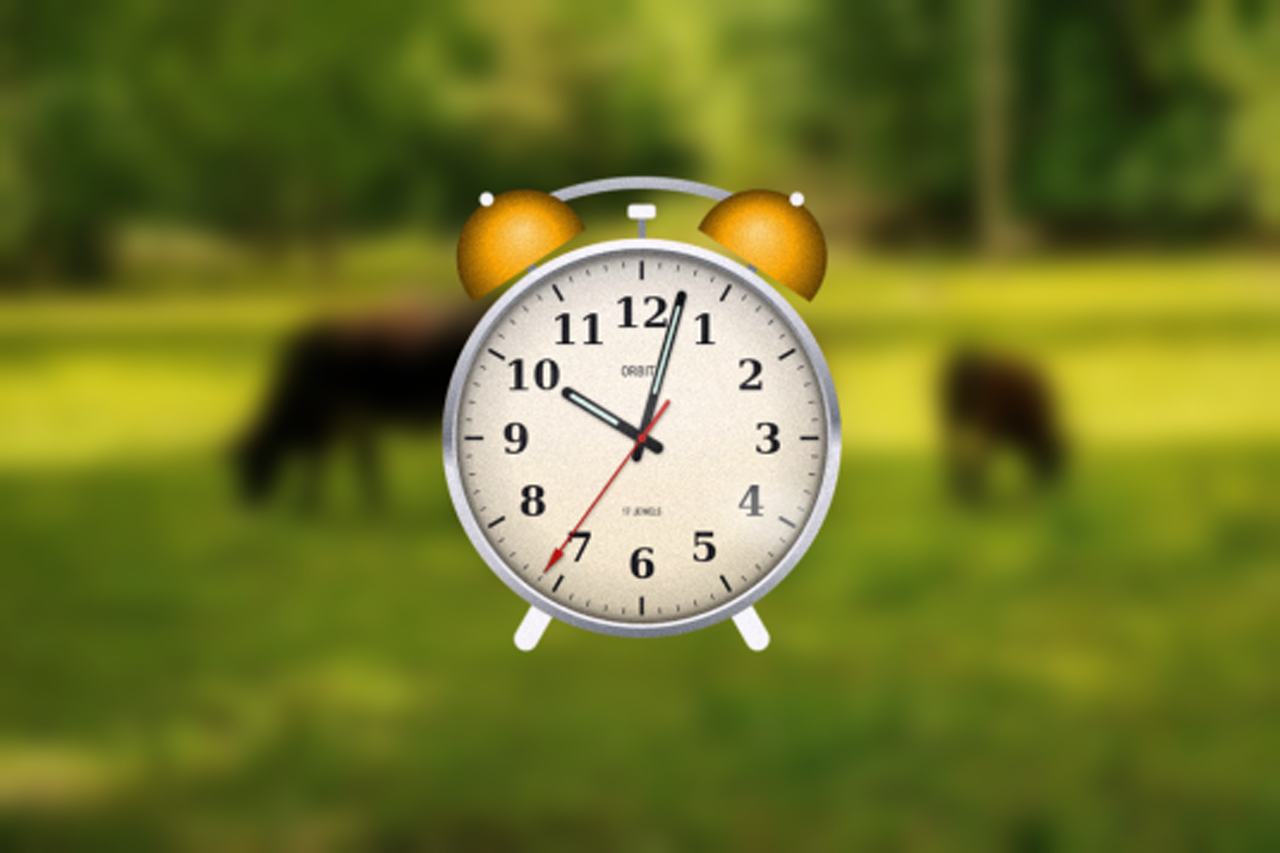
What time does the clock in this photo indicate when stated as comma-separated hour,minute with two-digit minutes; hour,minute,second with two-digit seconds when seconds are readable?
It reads 10,02,36
